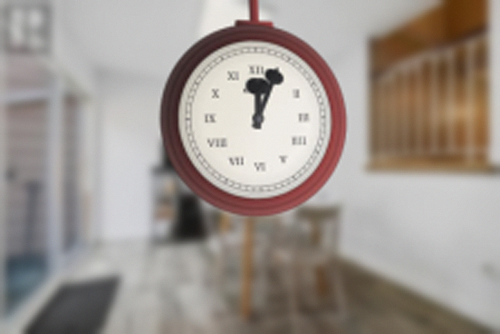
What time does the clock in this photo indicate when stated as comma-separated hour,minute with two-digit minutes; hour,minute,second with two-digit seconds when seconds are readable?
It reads 12,04
